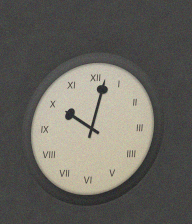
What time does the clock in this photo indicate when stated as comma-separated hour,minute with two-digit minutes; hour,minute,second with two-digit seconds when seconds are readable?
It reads 10,02
